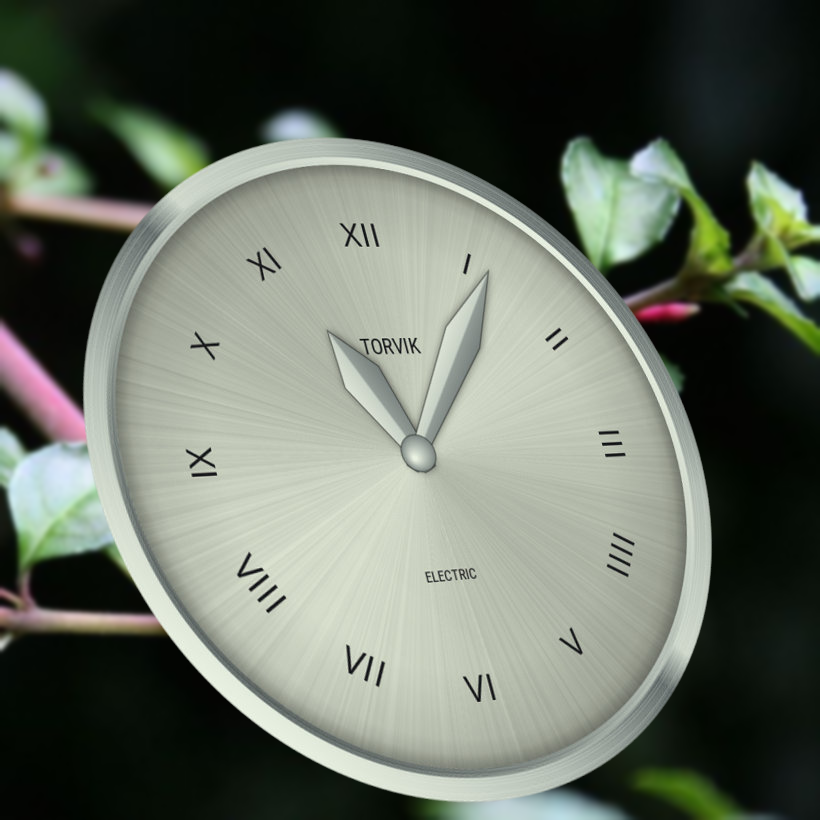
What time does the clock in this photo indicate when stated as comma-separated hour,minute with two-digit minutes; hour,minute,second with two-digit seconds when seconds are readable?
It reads 11,06
